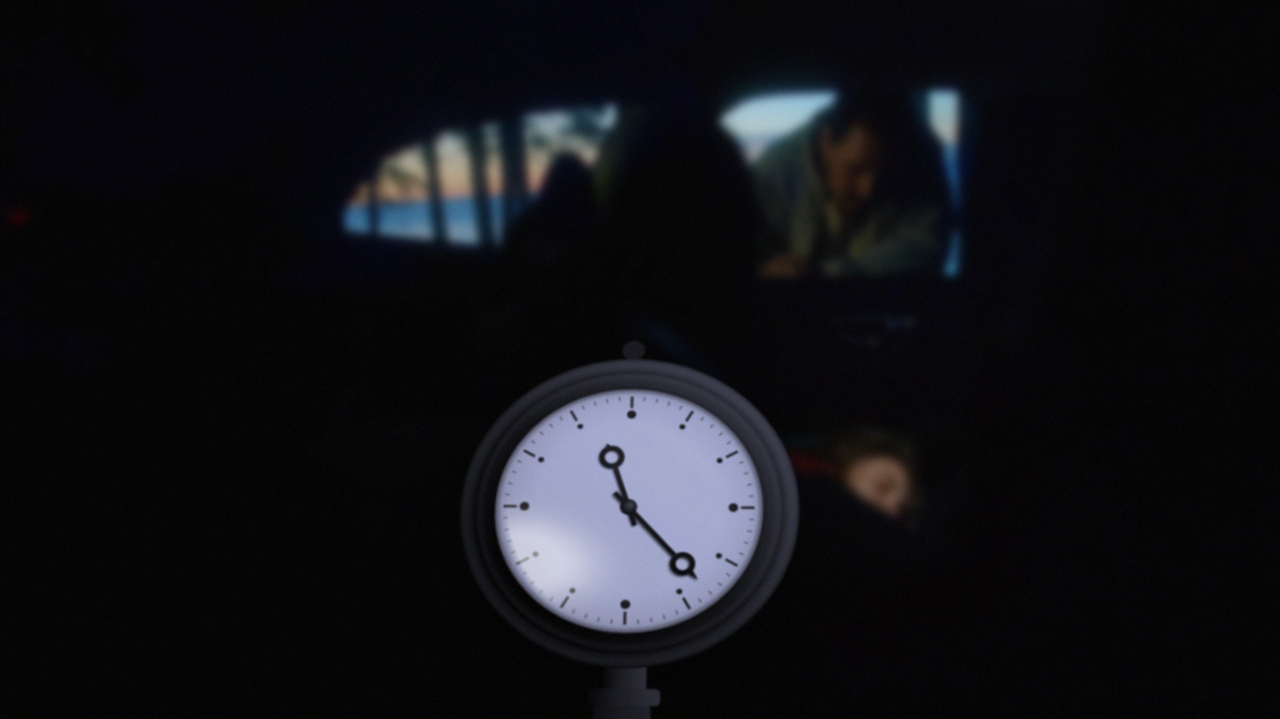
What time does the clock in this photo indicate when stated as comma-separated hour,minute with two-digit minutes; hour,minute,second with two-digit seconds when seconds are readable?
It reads 11,23
